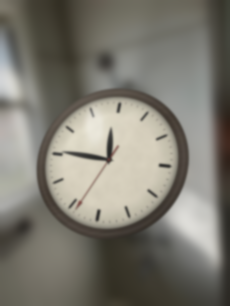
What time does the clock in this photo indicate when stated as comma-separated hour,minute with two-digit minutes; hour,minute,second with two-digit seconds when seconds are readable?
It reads 11,45,34
